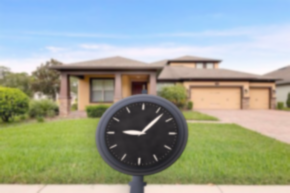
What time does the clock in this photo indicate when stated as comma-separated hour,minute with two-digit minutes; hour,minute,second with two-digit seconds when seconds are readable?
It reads 9,07
